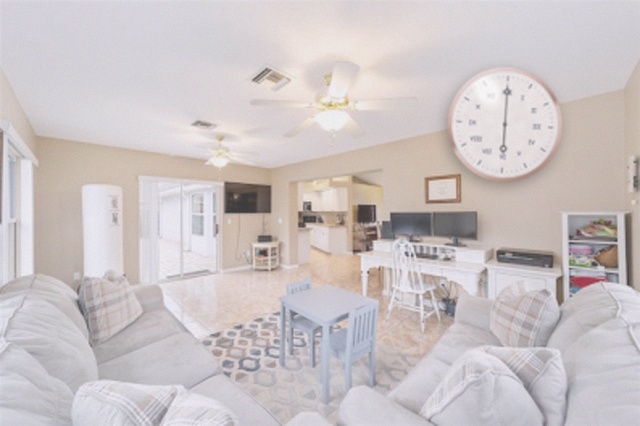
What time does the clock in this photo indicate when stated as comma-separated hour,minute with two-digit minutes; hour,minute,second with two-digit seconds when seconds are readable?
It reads 6,00
